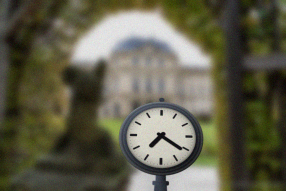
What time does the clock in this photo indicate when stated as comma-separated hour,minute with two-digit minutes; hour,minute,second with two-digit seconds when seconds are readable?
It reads 7,21
